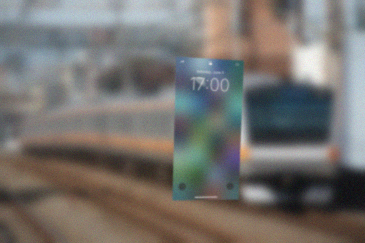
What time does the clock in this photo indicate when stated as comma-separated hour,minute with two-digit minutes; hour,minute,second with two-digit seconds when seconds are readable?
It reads 17,00
